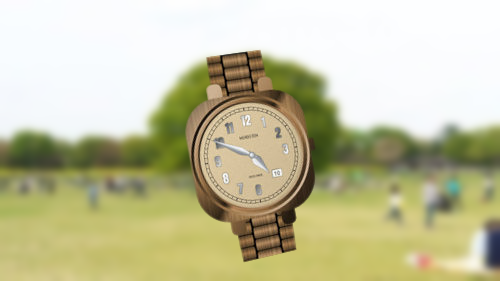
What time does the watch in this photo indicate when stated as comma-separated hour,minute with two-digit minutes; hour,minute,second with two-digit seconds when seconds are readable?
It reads 4,50
